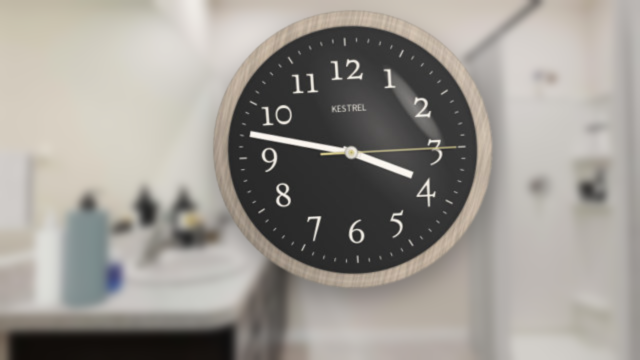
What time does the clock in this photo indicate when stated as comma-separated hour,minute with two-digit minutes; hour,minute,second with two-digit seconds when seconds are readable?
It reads 3,47,15
